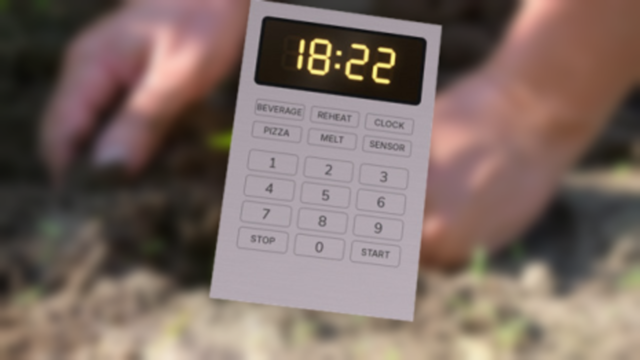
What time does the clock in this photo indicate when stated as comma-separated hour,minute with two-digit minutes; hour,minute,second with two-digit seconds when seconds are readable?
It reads 18,22
